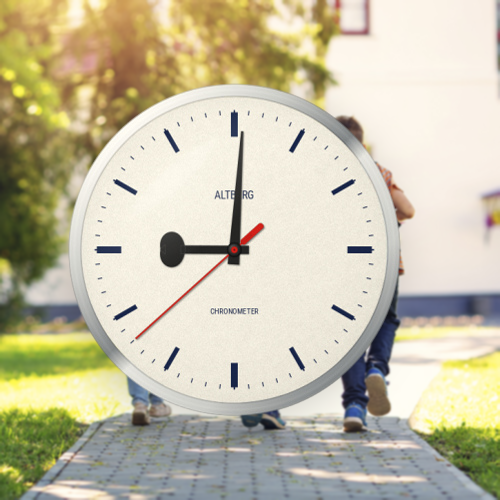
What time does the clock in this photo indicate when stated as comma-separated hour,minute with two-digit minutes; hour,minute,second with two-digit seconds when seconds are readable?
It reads 9,00,38
